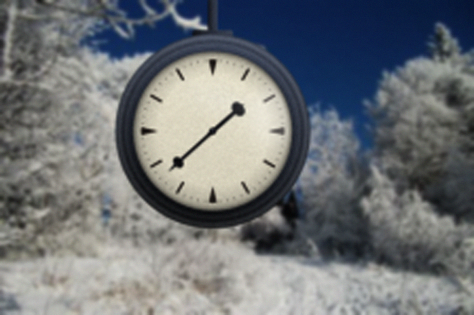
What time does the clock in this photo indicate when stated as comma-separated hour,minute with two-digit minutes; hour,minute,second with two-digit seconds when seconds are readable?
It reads 1,38
